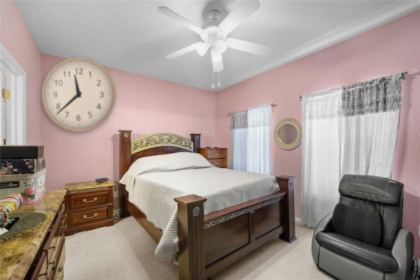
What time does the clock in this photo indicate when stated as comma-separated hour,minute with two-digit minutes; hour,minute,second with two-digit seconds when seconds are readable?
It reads 11,38
